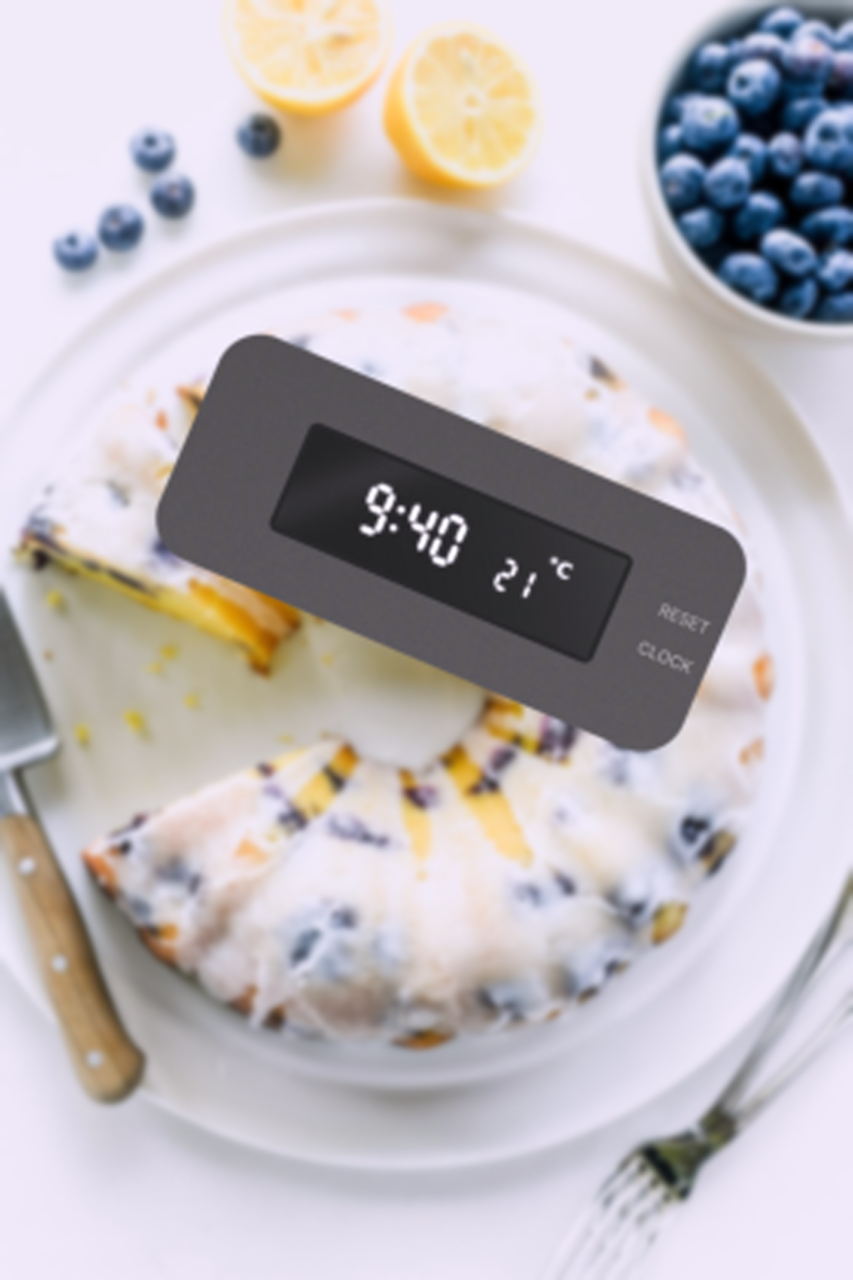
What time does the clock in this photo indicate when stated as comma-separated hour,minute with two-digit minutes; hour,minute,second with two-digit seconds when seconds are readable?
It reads 9,40
